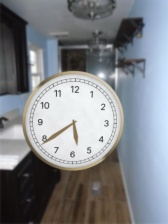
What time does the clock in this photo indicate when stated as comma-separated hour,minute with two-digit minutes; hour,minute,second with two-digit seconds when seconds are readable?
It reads 5,39
